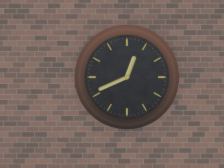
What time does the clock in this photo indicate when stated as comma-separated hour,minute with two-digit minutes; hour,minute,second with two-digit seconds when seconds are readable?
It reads 12,41
